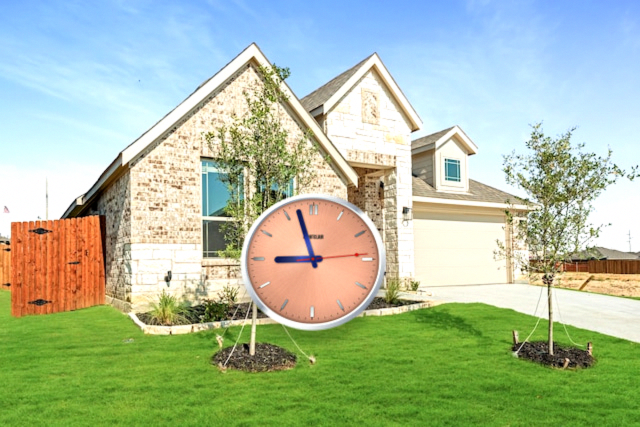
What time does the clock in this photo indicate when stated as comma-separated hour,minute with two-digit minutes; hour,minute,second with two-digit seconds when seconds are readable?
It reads 8,57,14
